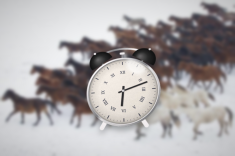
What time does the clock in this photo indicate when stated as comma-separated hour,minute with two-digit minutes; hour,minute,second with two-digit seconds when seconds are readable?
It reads 6,12
